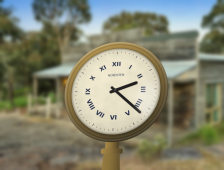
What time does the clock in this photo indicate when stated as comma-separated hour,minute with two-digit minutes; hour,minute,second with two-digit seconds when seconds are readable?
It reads 2,22
